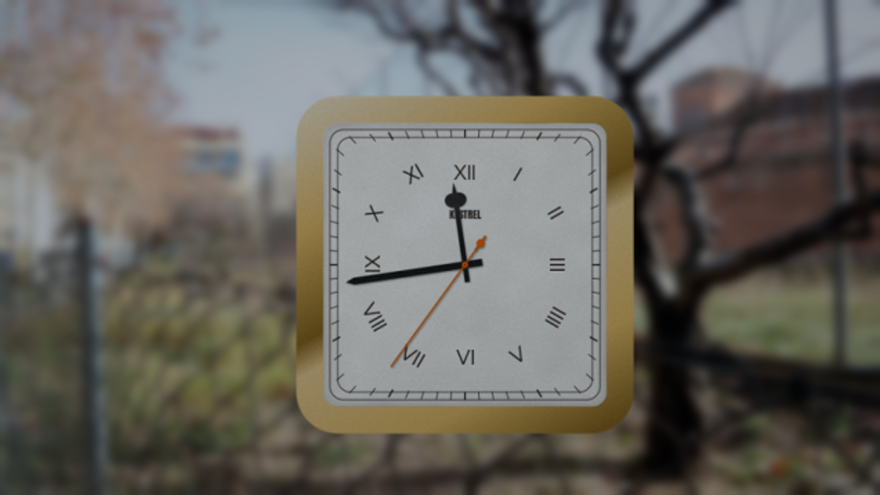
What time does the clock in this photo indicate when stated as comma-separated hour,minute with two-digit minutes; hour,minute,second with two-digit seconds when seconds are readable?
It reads 11,43,36
